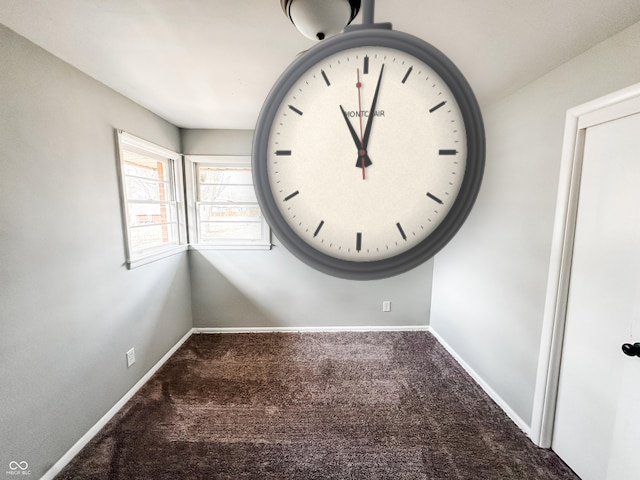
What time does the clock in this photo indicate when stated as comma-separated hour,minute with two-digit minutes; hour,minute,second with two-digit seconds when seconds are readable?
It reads 11,01,59
